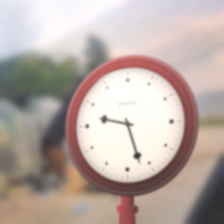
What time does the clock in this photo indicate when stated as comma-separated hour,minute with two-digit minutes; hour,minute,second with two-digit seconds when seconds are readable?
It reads 9,27
